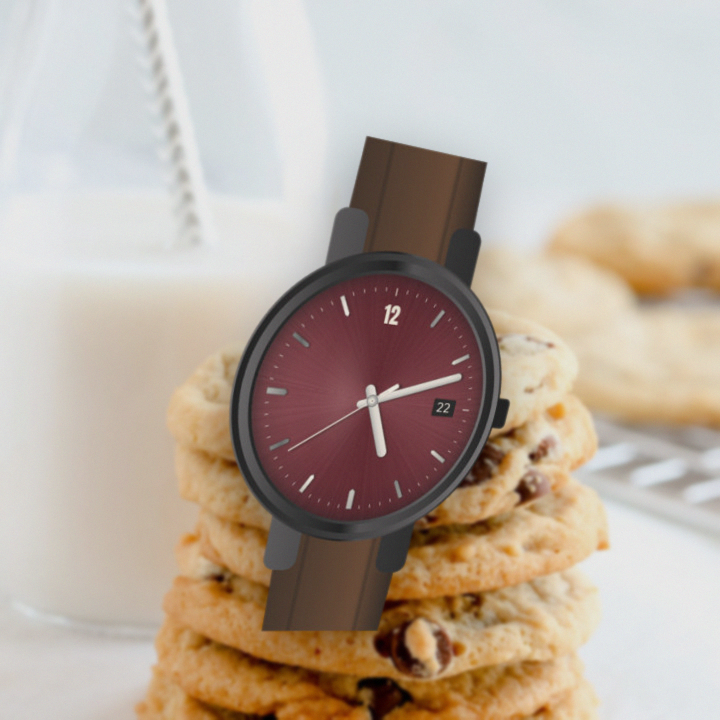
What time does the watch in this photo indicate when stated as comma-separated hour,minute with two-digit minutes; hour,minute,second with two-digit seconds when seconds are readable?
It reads 5,11,39
